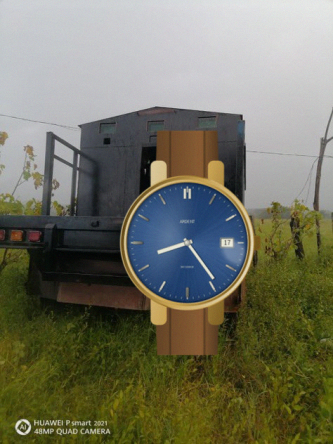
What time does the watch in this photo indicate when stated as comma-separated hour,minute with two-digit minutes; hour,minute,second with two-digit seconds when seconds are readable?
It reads 8,24
